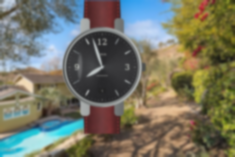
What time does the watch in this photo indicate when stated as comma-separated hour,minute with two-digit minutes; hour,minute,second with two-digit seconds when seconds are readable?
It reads 7,57
